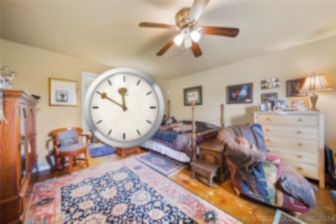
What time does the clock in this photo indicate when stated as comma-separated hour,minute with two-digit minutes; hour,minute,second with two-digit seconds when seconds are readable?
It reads 11,50
